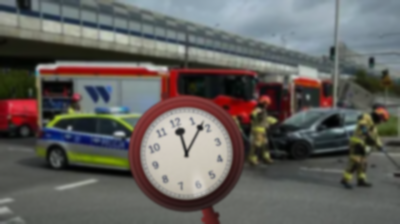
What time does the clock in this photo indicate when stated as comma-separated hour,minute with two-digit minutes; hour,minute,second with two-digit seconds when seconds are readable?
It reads 12,08
